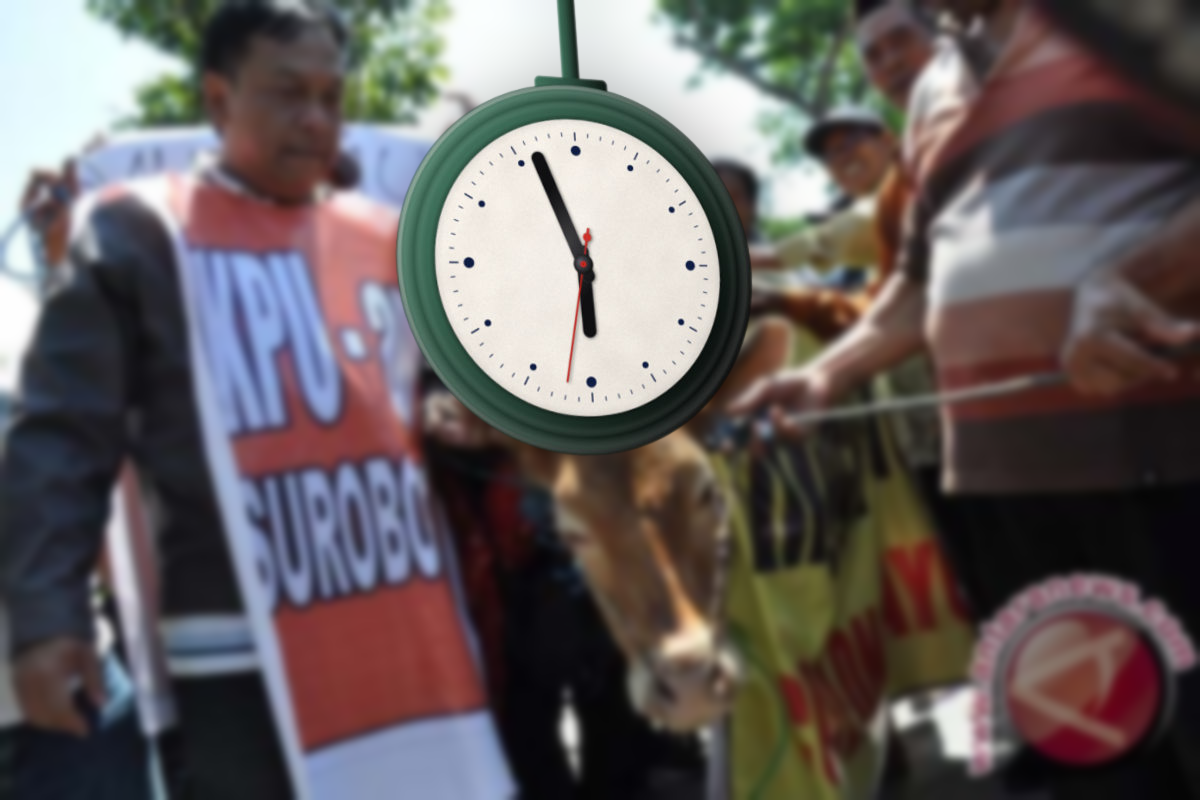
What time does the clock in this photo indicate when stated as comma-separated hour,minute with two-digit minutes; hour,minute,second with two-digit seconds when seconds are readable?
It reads 5,56,32
